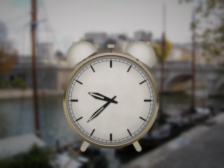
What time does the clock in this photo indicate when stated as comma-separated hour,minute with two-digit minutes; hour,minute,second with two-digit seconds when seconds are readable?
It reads 9,38
